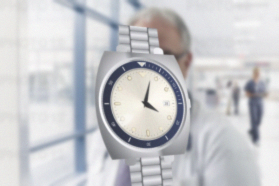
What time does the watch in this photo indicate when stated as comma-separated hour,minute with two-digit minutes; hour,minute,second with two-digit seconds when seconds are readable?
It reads 4,03
